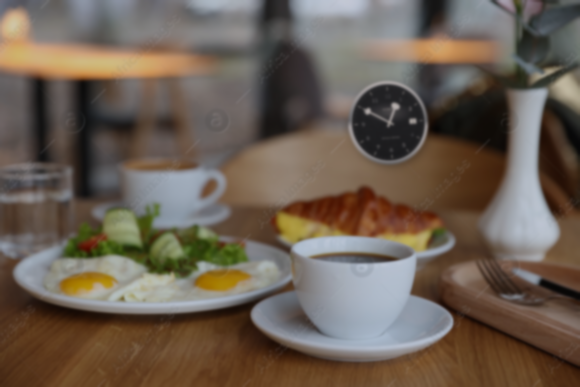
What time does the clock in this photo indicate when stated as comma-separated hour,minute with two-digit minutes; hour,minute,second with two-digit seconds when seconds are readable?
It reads 12,50
